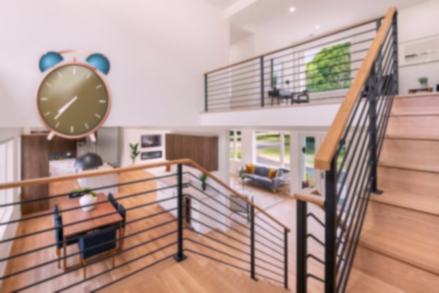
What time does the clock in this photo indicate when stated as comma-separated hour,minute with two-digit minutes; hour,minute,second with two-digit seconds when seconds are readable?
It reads 7,37
